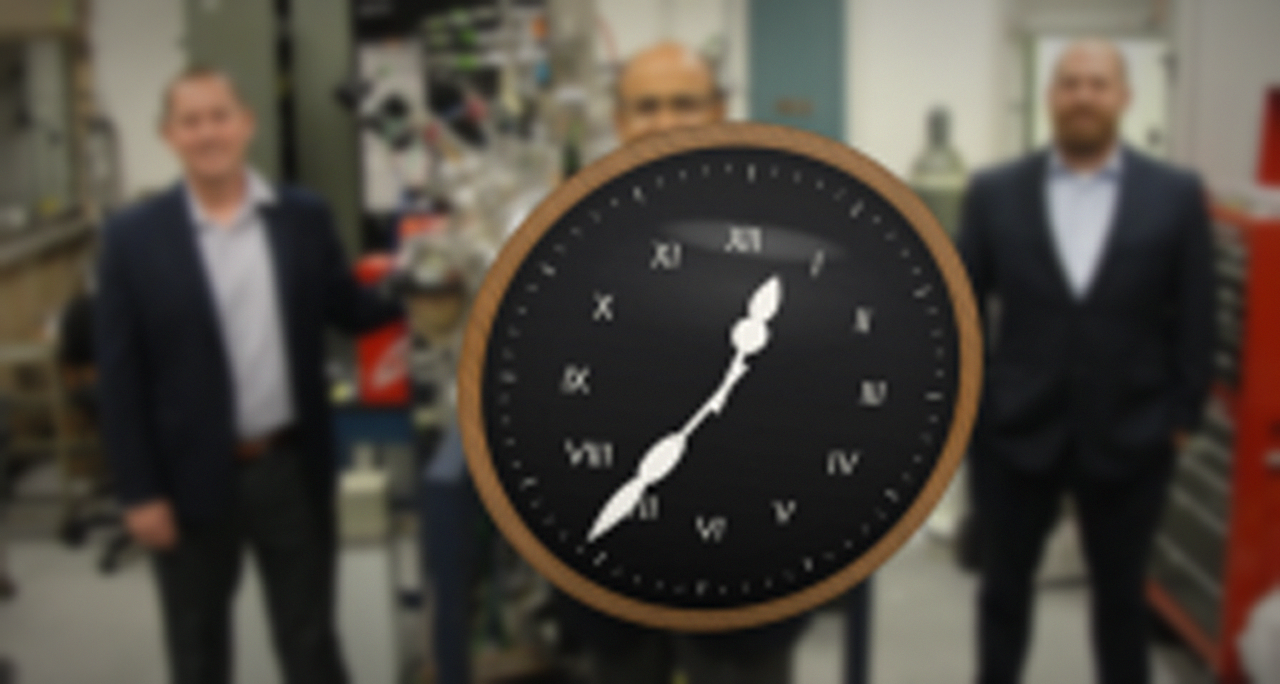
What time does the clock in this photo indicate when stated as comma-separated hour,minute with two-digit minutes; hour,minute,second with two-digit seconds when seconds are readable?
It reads 12,36
